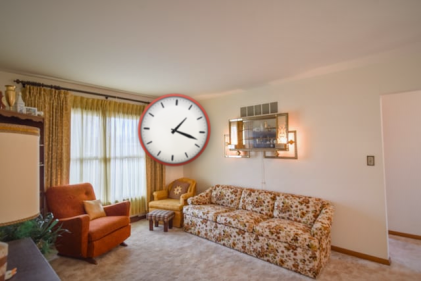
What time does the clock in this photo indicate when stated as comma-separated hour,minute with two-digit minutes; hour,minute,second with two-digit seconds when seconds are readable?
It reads 1,18
